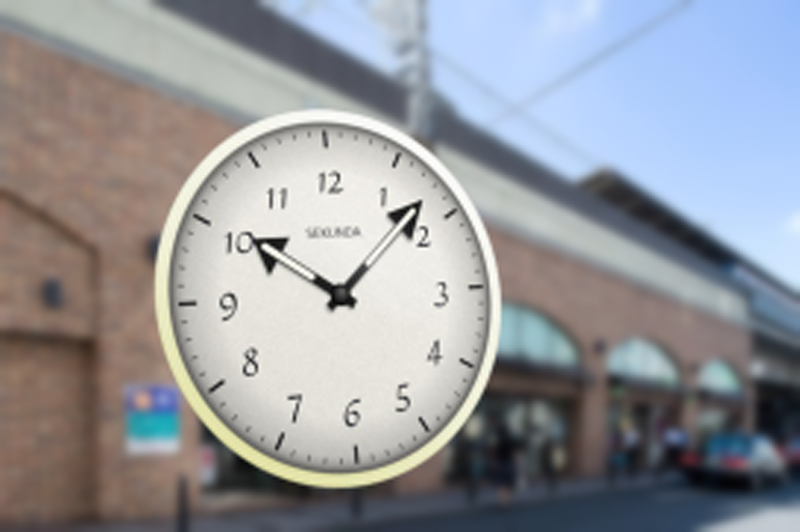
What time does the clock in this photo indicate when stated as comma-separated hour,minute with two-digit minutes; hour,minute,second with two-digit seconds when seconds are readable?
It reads 10,08
